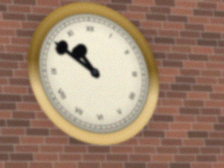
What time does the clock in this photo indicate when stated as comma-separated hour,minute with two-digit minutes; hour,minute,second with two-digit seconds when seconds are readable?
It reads 10,51
